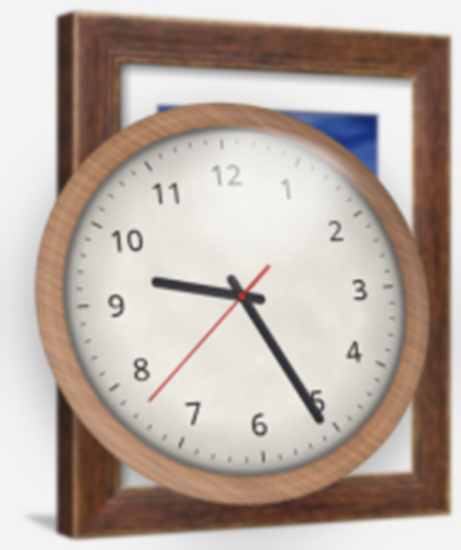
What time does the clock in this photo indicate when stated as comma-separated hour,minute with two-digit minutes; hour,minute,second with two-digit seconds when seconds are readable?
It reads 9,25,38
